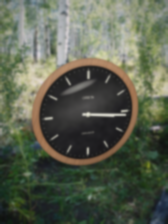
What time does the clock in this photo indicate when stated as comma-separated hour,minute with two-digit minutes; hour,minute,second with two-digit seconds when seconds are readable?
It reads 3,16
